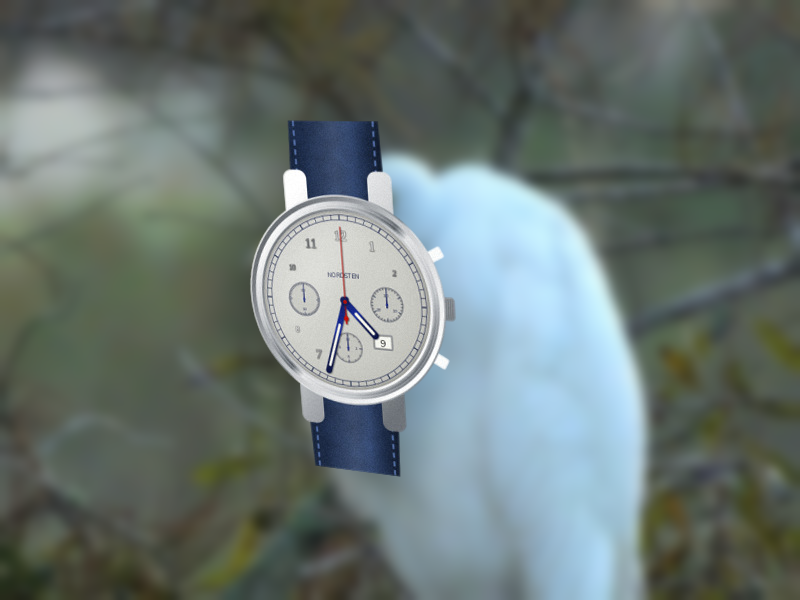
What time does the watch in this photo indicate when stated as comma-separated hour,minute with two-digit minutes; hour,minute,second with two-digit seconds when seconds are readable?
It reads 4,33
